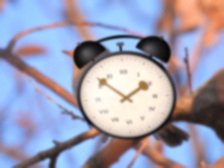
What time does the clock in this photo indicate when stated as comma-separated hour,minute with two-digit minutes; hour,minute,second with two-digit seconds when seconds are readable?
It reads 1,52
